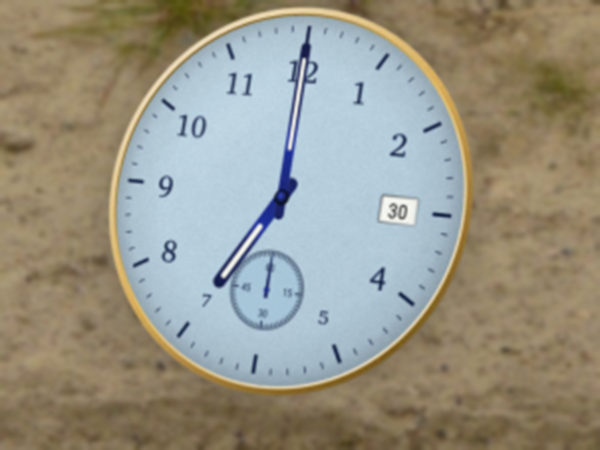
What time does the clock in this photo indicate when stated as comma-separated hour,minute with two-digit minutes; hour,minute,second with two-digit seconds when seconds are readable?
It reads 7,00
